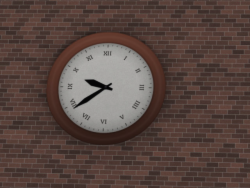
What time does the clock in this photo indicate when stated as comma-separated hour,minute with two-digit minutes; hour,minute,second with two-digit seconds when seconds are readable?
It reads 9,39
